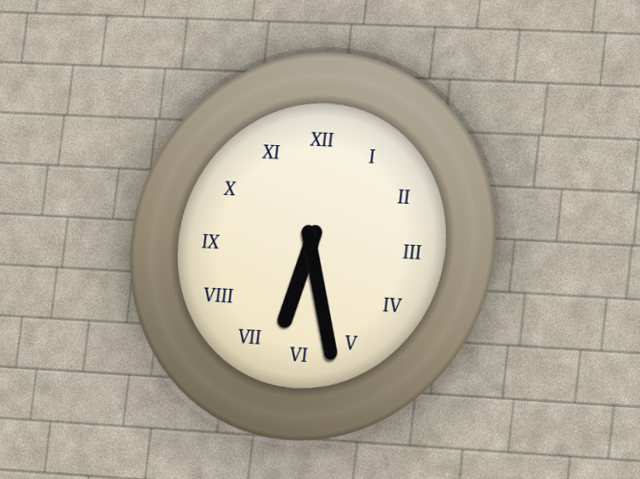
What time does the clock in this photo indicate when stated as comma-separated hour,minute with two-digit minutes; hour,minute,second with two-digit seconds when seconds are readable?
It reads 6,27
